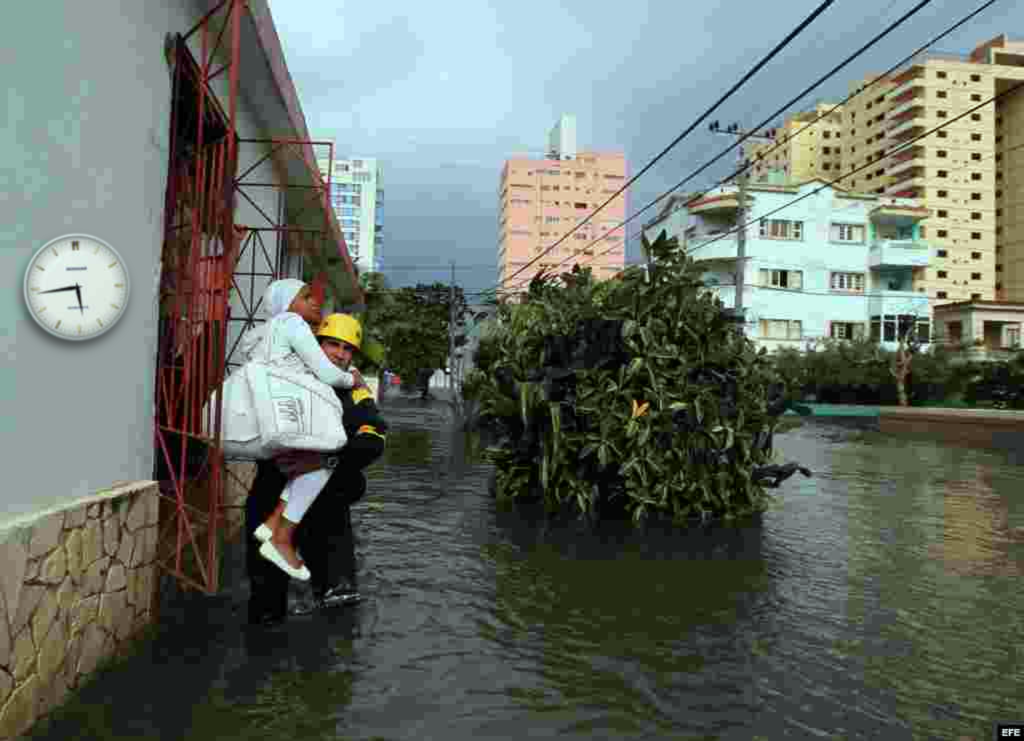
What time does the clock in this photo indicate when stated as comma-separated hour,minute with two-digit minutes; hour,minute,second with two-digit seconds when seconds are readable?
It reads 5,44
